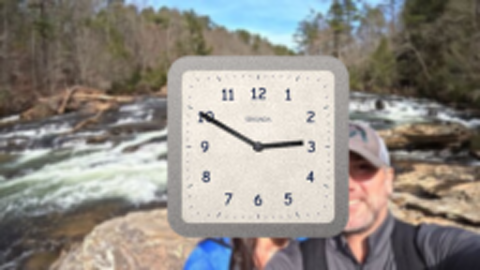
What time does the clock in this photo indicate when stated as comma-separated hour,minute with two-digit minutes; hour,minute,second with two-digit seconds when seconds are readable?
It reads 2,50
